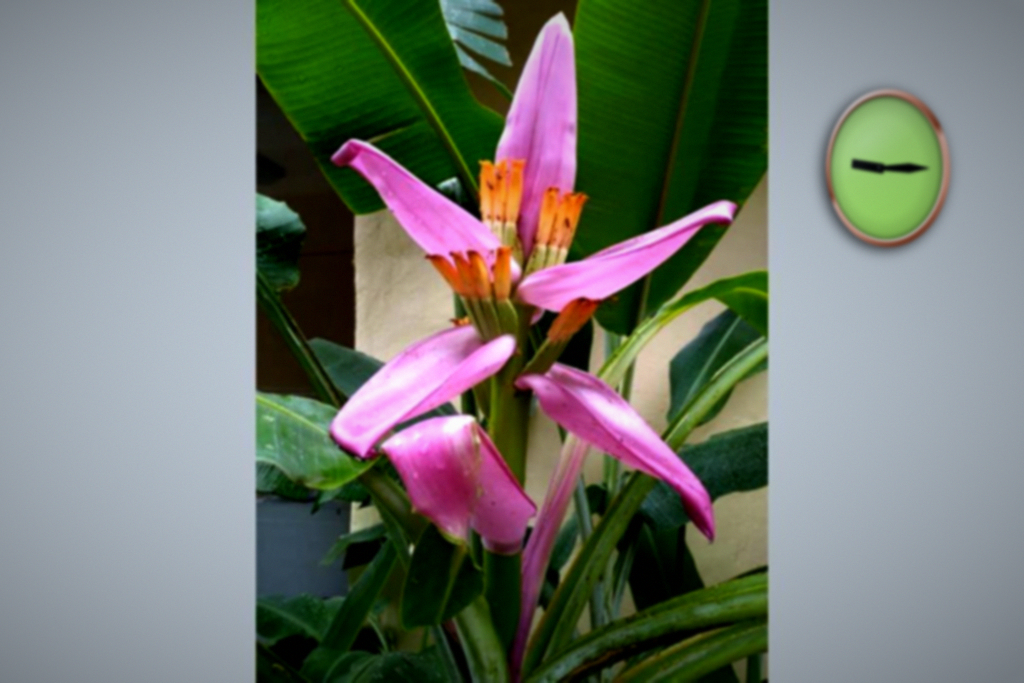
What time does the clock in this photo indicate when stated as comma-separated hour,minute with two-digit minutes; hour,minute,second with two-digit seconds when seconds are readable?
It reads 9,15
